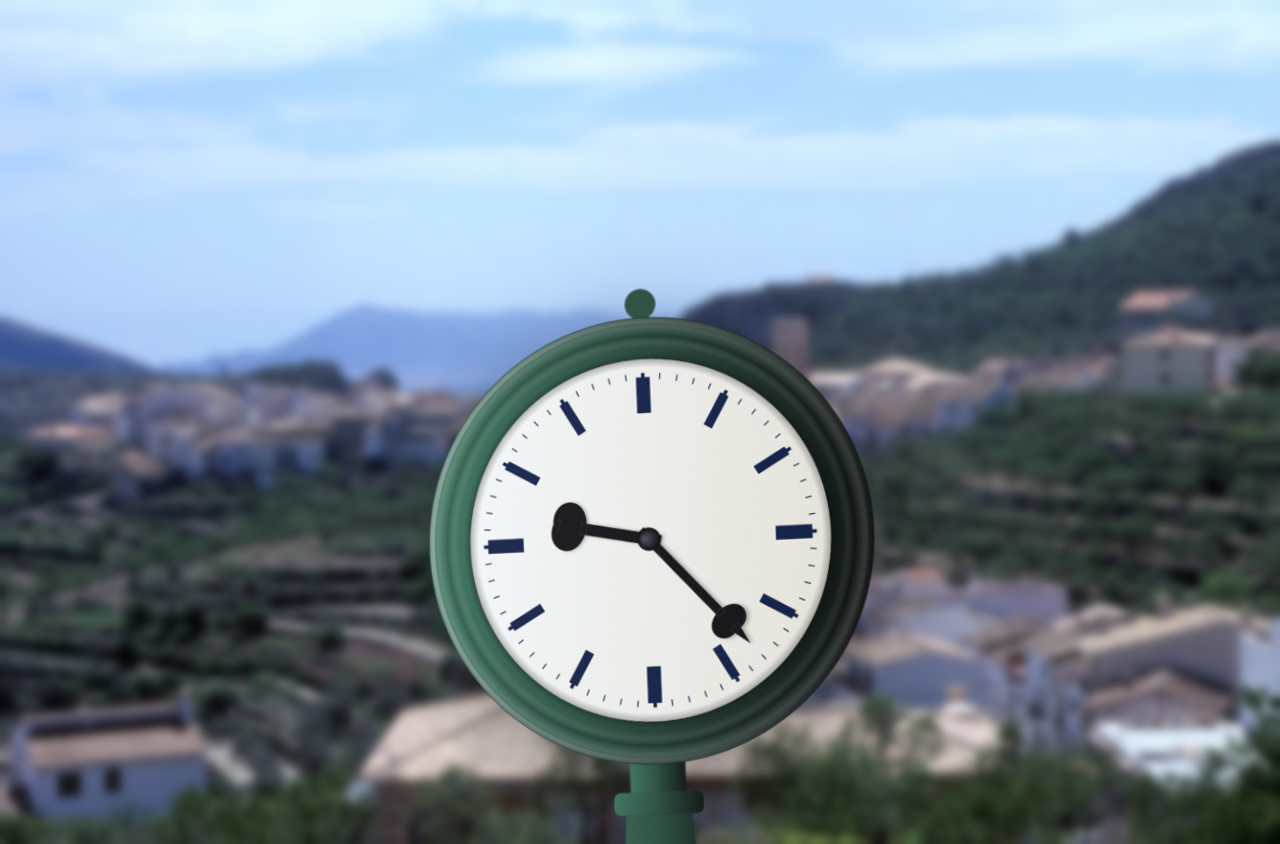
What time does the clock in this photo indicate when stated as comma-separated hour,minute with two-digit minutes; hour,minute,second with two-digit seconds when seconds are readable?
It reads 9,23
